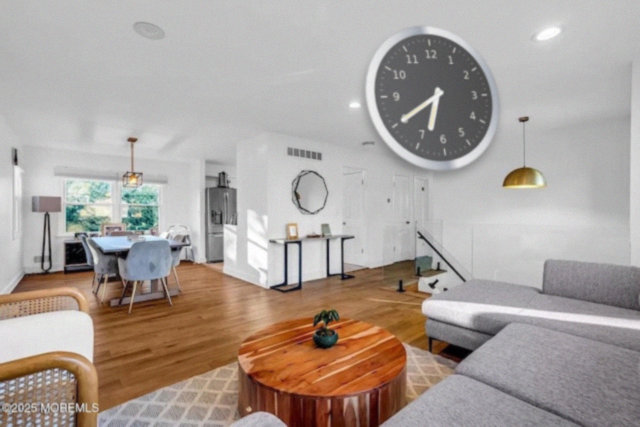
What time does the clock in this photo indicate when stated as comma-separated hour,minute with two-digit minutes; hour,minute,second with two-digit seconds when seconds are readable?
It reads 6,40
